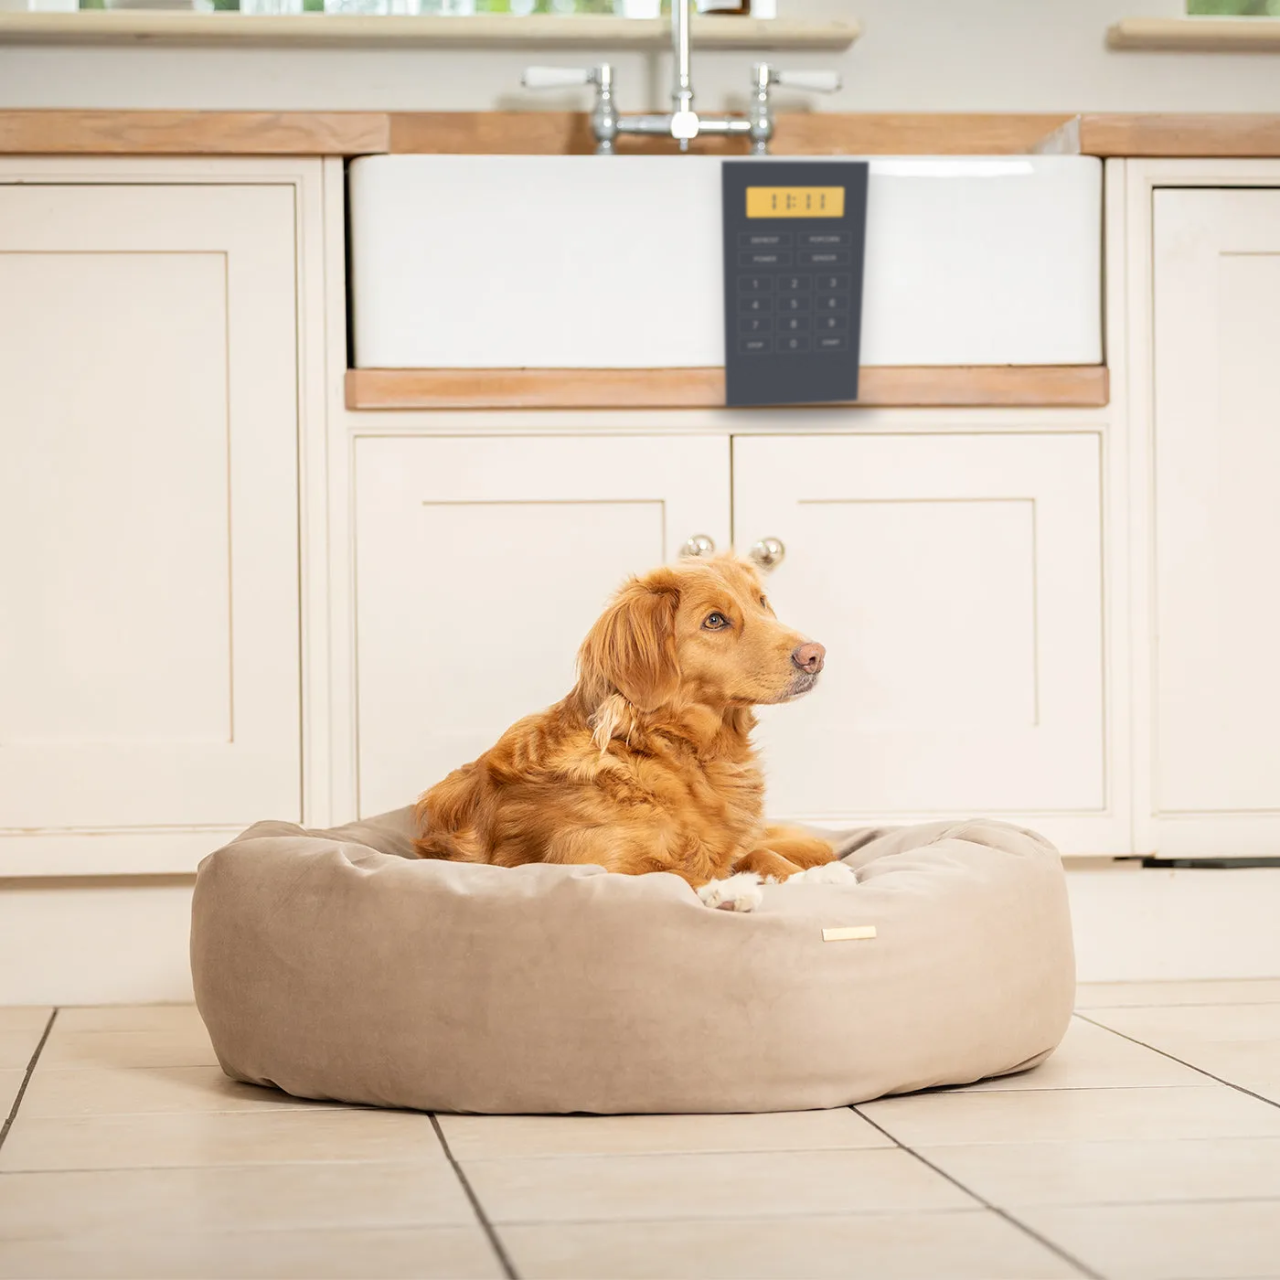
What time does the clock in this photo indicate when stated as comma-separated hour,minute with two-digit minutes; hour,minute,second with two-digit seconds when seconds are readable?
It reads 11,11
